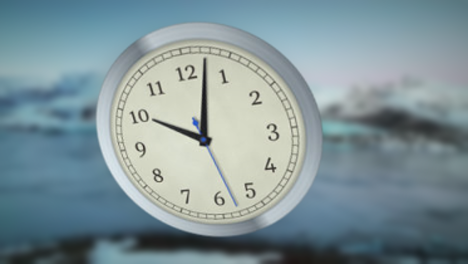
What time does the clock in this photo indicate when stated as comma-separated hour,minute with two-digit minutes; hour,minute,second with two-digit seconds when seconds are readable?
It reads 10,02,28
